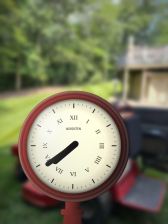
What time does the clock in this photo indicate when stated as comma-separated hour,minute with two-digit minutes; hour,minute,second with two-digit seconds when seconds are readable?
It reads 7,39
